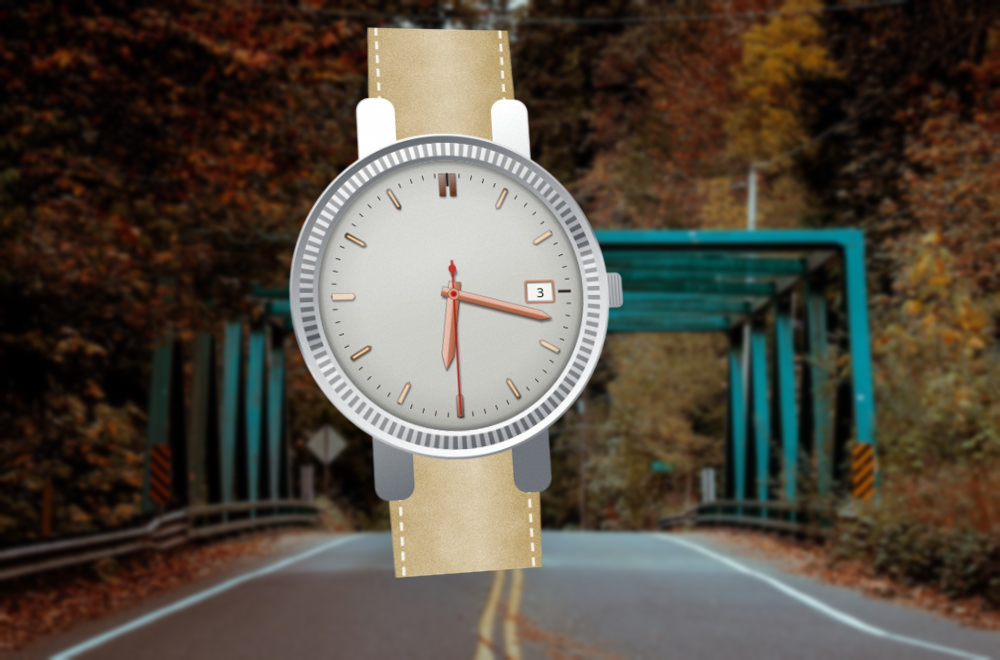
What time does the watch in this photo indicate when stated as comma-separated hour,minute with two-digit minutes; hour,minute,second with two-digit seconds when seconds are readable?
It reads 6,17,30
